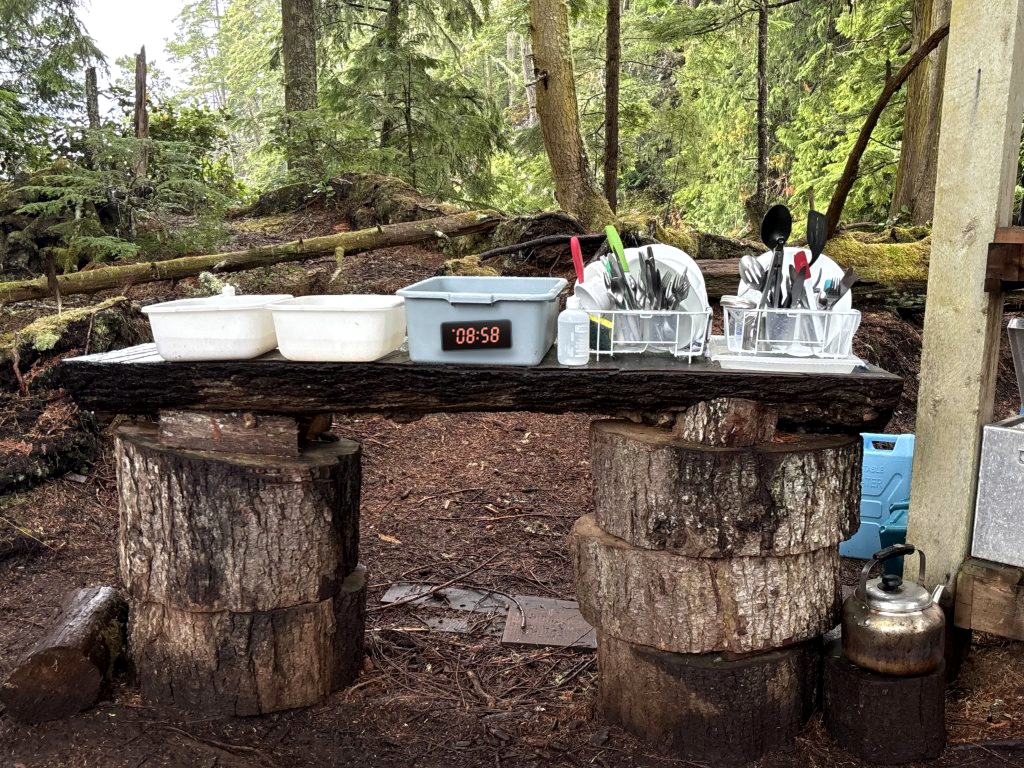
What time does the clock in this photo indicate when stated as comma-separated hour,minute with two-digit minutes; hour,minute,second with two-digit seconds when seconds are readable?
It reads 8,58
